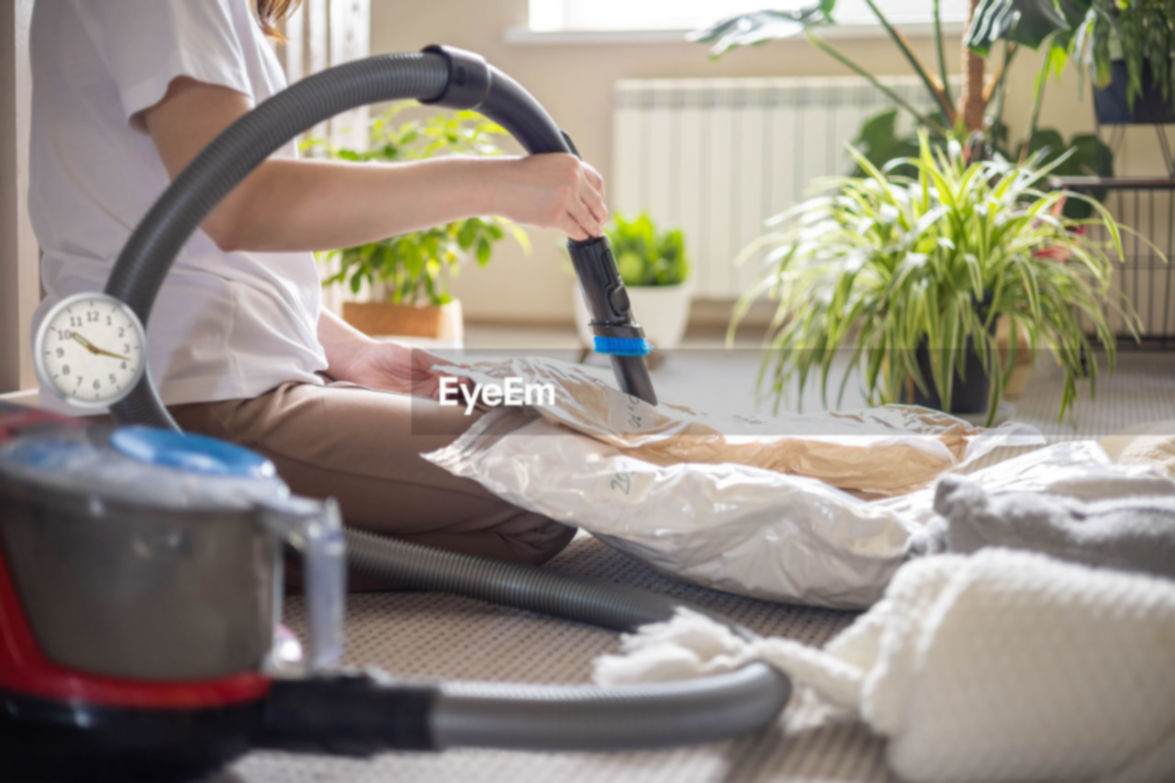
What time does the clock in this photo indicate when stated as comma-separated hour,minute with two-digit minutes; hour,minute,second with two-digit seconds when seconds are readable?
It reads 10,18
